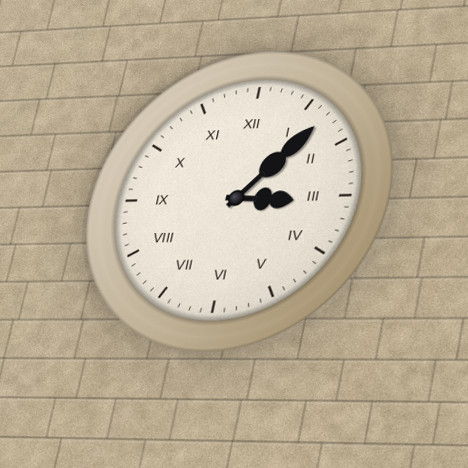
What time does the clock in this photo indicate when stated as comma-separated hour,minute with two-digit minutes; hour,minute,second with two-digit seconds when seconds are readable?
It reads 3,07
